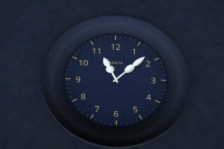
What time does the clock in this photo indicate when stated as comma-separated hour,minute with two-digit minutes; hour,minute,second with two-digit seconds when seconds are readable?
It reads 11,08
